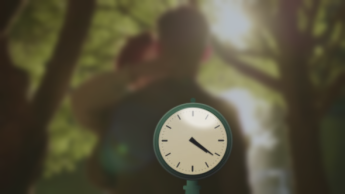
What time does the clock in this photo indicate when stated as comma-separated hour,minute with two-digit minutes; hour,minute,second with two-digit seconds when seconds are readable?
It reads 4,21
